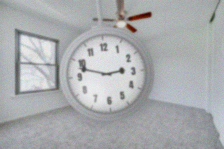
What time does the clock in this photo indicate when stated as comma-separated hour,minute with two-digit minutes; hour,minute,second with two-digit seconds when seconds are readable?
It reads 2,48
